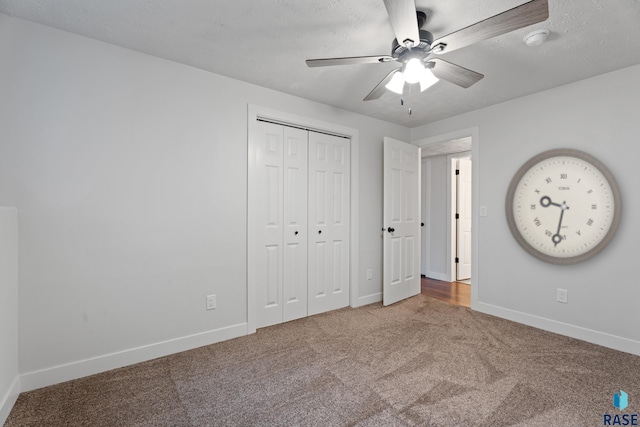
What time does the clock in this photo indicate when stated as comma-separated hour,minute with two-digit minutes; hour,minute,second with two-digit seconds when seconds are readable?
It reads 9,32
